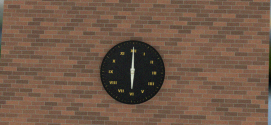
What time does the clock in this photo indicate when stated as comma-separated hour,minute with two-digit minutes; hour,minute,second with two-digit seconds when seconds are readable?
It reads 6,00
